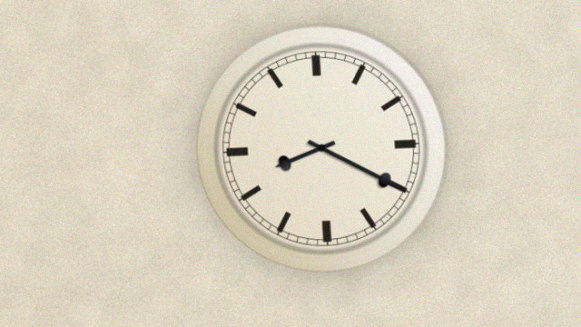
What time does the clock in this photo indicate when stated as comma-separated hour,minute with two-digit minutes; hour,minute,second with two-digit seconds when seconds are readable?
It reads 8,20
